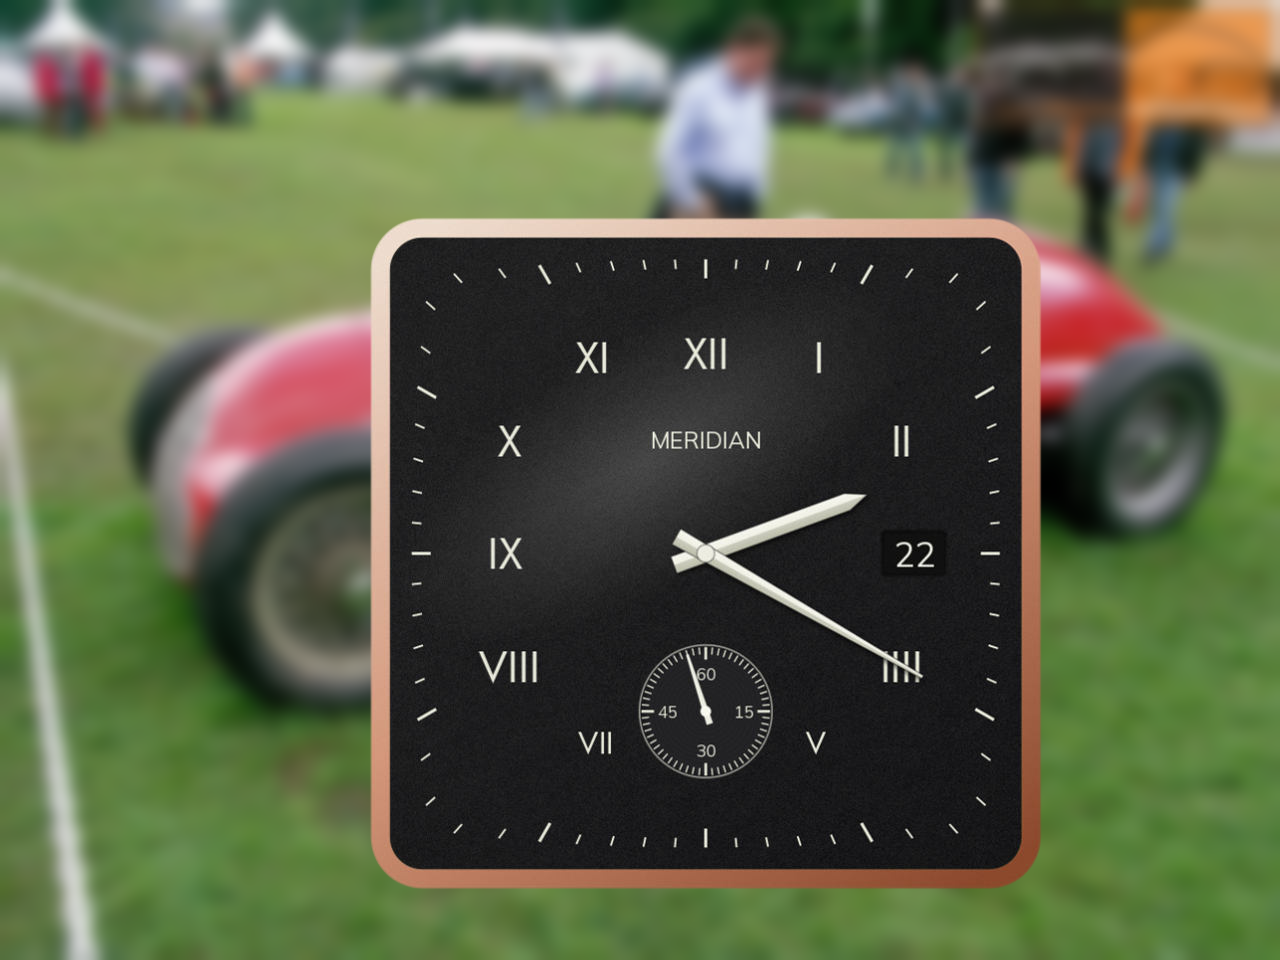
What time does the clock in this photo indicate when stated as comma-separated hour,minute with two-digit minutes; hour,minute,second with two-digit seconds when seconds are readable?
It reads 2,19,57
